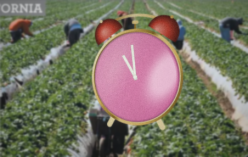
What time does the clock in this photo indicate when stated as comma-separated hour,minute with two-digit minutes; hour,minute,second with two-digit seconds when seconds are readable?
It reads 10,59
